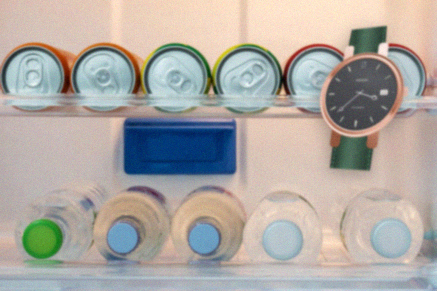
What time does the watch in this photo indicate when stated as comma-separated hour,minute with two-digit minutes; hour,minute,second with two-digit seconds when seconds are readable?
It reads 3,38
